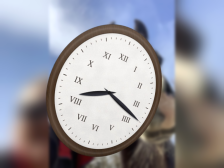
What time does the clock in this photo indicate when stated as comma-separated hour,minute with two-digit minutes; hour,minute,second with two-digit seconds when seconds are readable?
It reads 8,18
